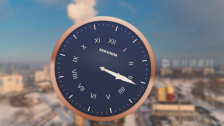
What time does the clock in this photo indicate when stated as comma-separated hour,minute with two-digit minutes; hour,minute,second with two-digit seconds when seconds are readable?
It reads 3,16
